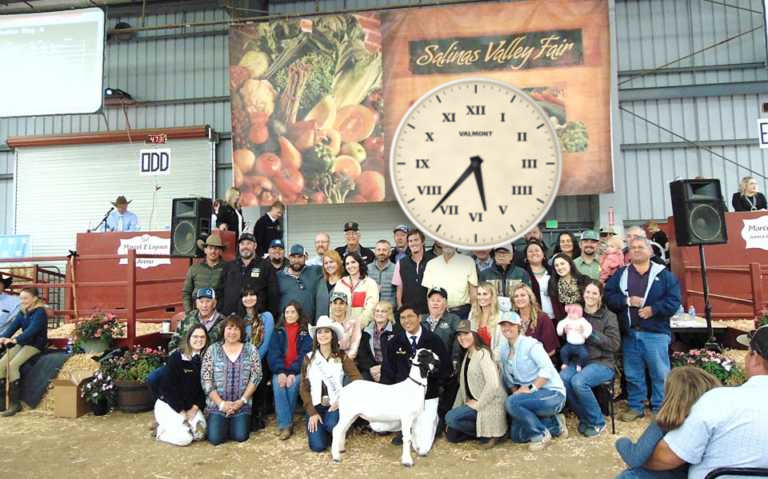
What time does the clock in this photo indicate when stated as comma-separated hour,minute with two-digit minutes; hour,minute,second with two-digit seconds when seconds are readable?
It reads 5,37
